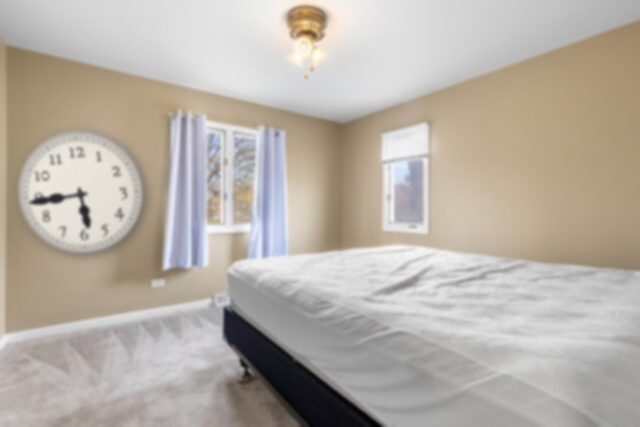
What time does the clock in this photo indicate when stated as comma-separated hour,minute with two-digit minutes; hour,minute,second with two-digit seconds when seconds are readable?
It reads 5,44
